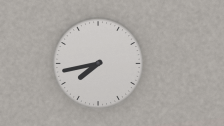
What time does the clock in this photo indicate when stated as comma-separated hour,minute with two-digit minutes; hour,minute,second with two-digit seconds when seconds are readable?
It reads 7,43
